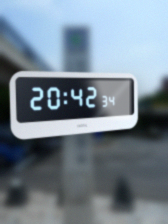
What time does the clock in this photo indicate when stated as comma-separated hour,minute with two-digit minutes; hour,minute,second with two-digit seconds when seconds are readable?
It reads 20,42,34
